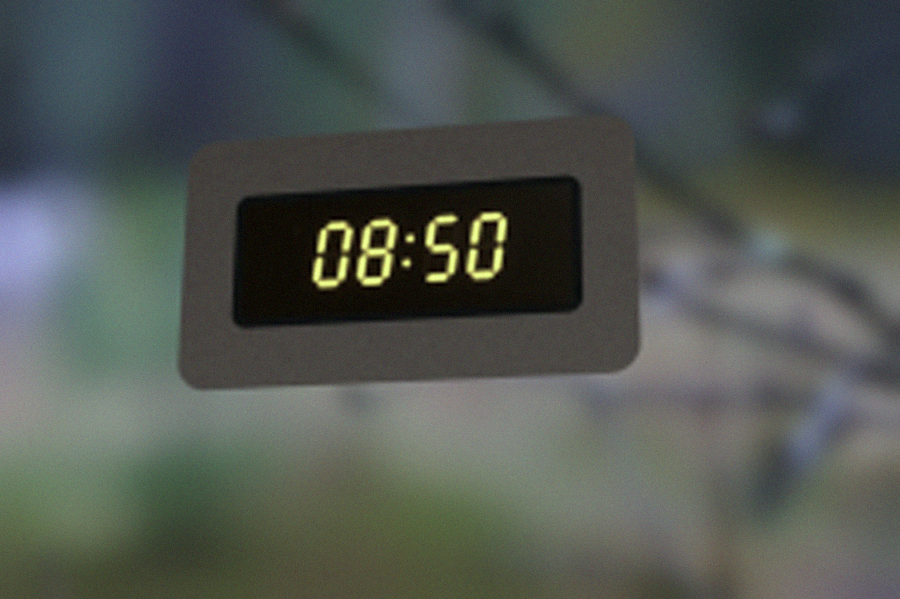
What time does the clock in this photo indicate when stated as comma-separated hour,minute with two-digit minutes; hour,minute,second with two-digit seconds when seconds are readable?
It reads 8,50
